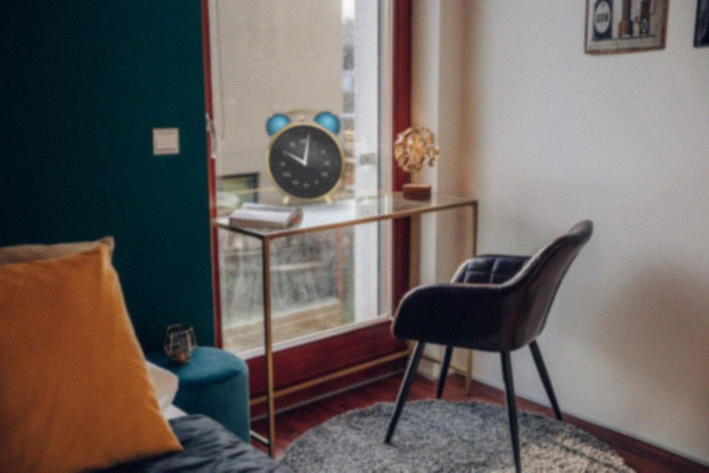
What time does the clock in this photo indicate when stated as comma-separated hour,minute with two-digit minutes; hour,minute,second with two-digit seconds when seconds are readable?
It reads 10,02
